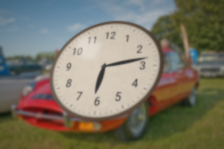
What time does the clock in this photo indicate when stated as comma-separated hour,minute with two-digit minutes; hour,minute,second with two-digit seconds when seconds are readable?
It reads 6,13
